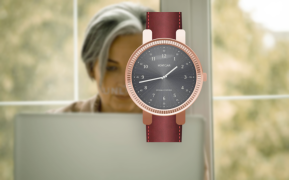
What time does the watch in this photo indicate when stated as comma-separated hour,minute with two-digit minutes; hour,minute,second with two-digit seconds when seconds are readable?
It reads 1,43
